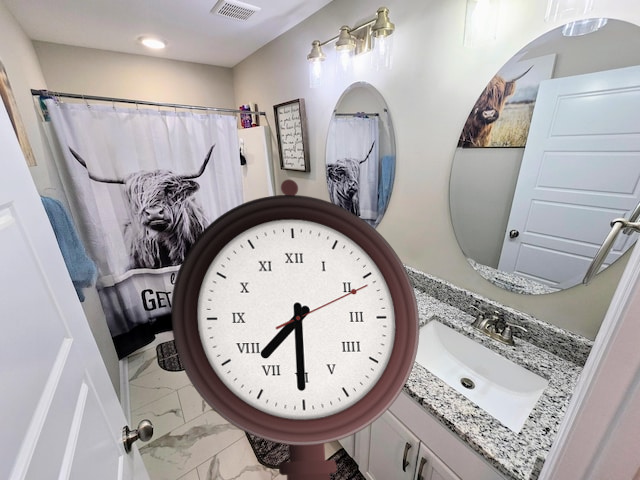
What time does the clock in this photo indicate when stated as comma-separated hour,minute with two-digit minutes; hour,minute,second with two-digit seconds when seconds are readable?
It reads 7,30,11
